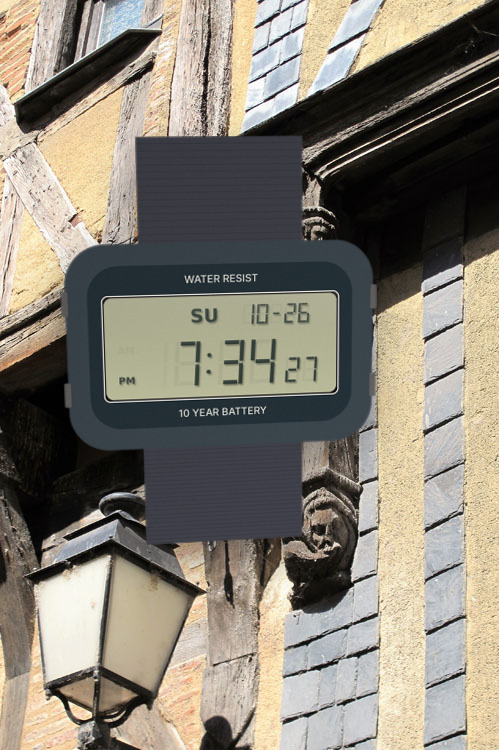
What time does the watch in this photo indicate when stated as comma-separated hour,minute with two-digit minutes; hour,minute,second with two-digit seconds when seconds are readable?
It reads 7,34,27
